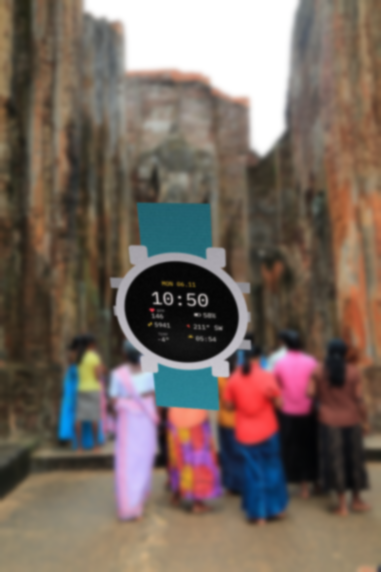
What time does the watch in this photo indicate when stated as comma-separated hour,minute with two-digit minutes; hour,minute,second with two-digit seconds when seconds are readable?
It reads 10,50
